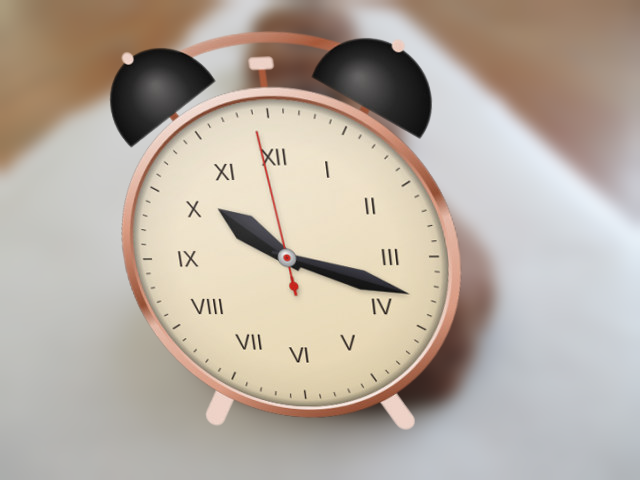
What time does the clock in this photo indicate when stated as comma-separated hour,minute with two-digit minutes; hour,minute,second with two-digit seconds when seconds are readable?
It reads 10,17,59
